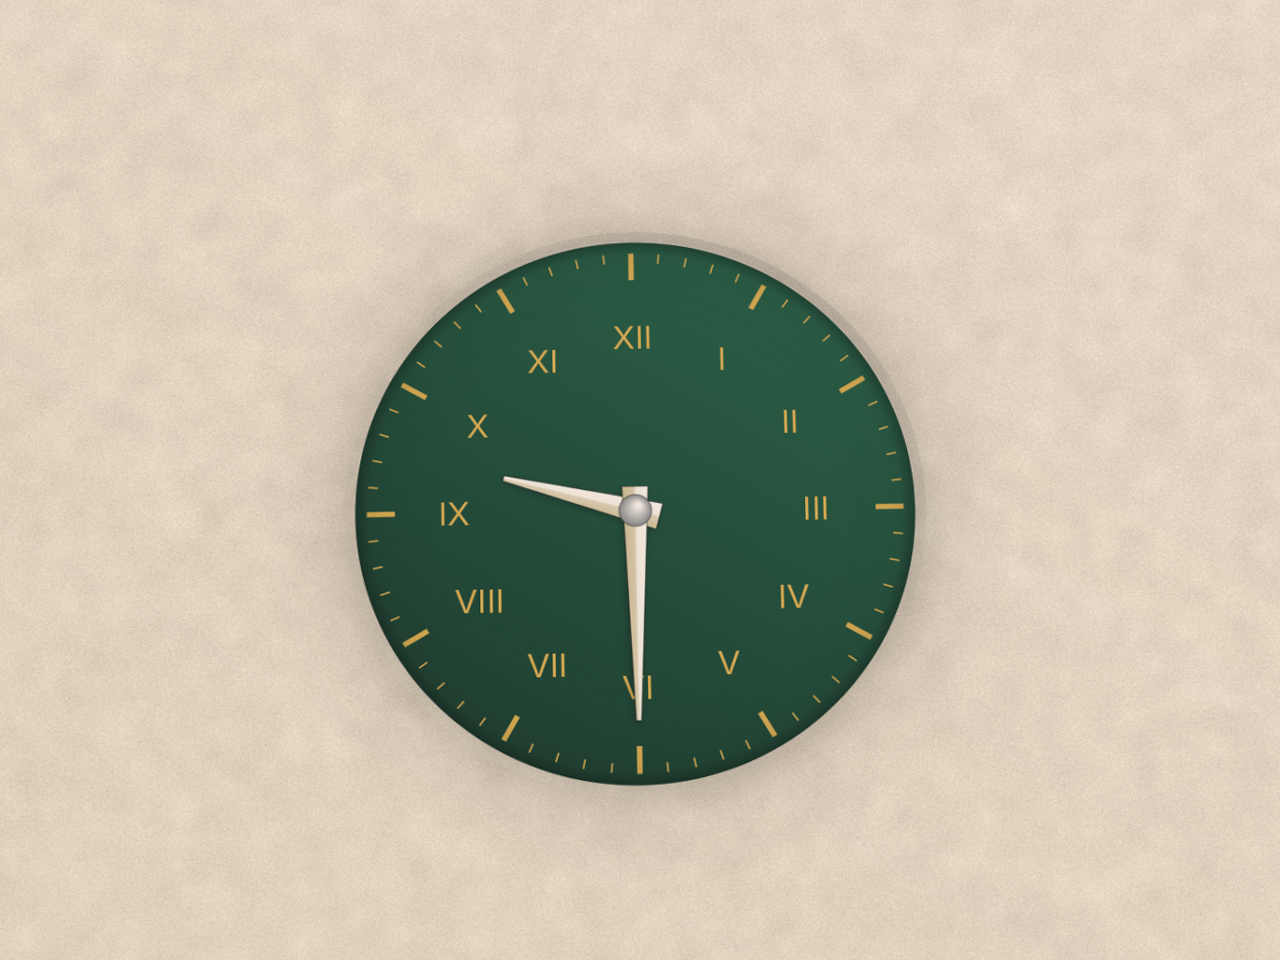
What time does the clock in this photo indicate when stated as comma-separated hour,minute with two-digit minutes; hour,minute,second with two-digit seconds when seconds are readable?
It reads 9,30
